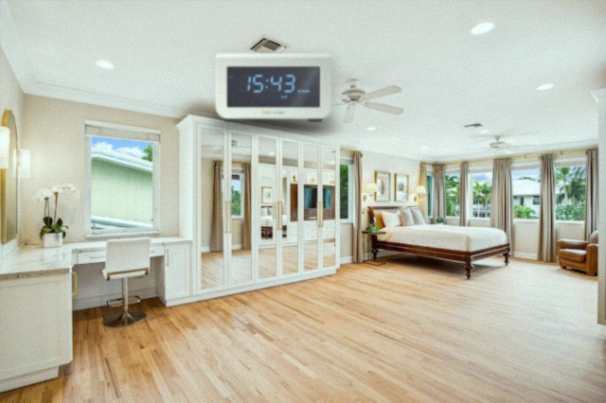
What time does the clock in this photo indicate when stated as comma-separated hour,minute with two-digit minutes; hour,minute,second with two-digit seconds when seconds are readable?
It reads 15,43
